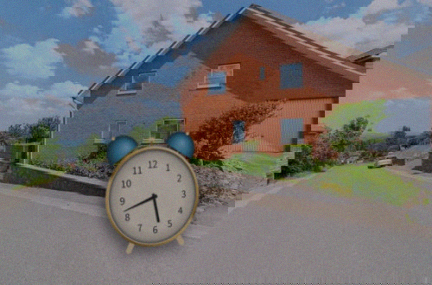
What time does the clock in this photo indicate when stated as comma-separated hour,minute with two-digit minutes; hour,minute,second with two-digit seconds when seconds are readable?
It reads 5,42
